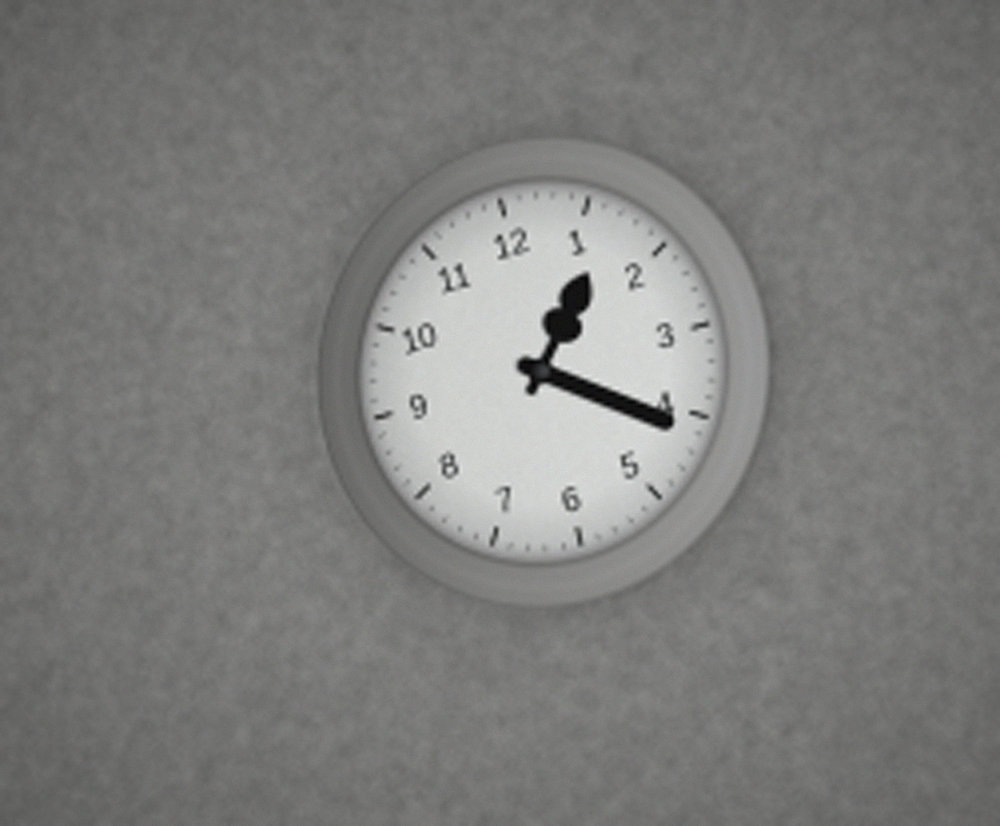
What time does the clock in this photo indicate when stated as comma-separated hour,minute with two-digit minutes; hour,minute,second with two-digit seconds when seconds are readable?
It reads 1,21
